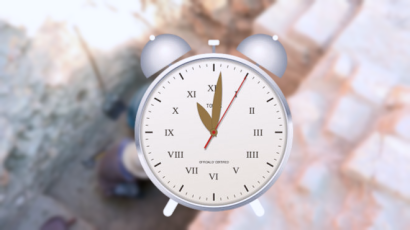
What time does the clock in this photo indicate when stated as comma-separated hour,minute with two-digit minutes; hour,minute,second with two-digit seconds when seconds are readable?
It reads 11,01,05
